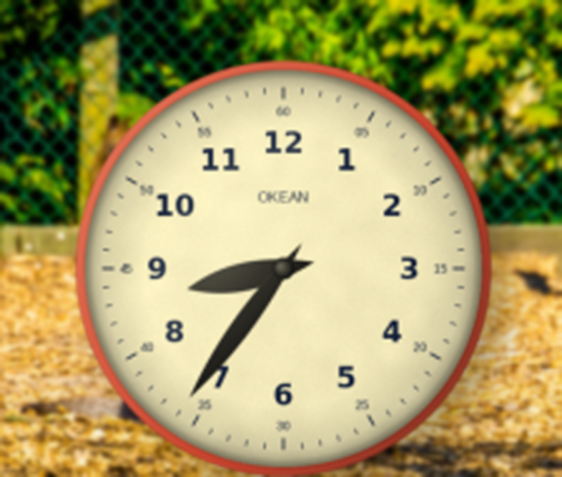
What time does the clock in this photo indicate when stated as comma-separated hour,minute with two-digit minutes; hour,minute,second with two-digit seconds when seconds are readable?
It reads 8,36
